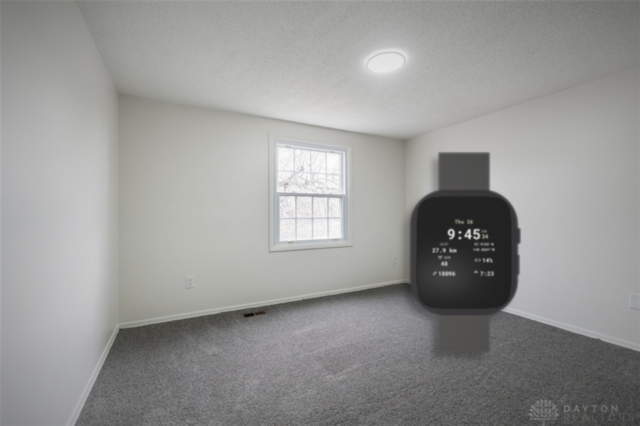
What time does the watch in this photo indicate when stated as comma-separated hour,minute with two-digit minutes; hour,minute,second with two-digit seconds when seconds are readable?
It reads 9,45
